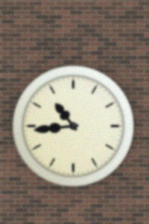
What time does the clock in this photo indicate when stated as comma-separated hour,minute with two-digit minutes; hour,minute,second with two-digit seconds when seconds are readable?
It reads 10,44
